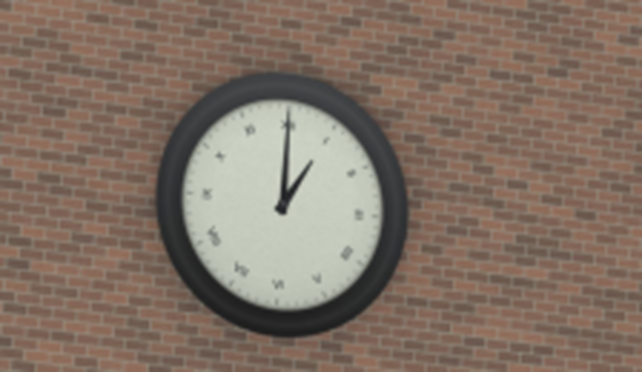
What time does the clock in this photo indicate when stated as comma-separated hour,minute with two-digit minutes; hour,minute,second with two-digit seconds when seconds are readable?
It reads 1,00
